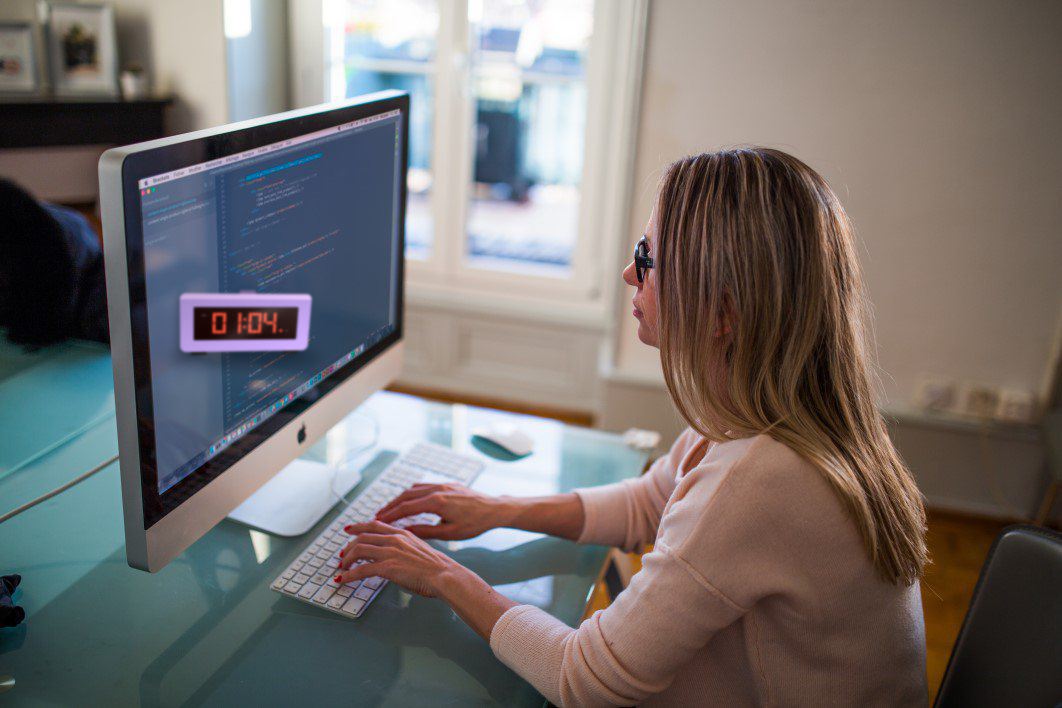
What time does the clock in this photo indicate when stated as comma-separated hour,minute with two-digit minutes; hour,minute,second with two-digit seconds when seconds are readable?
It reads 1,04
